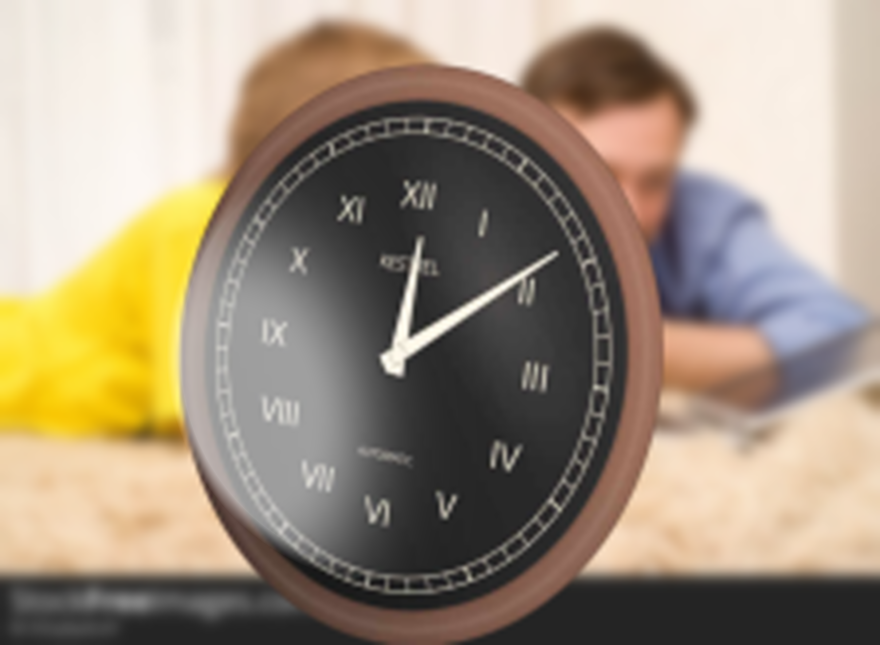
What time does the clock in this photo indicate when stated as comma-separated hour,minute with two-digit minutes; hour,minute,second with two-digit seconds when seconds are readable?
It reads 12,09
